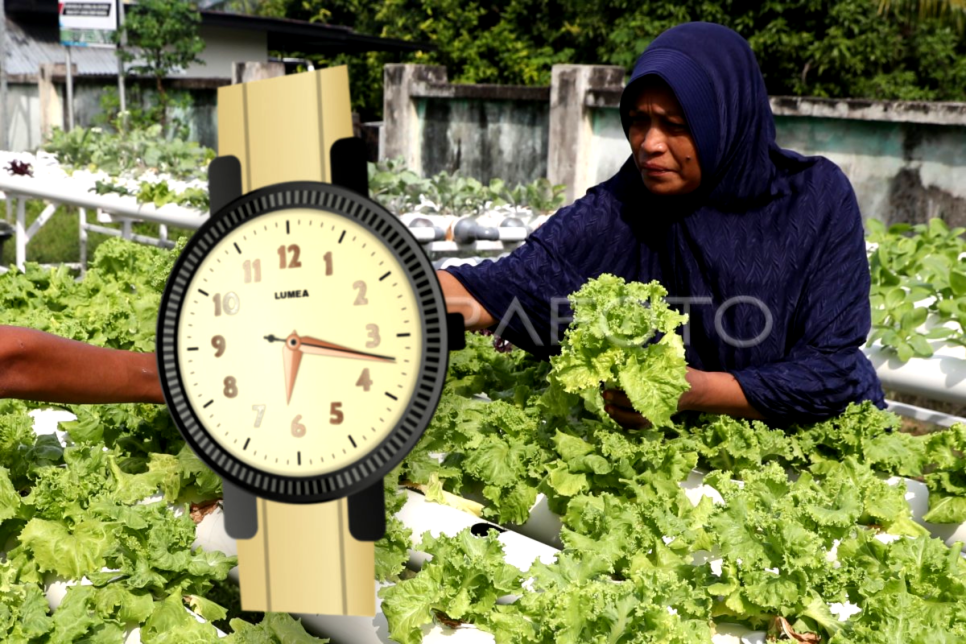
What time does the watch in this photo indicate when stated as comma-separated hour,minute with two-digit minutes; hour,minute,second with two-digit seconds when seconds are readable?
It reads 6,17,17
